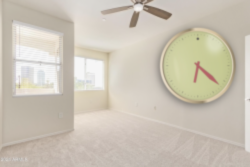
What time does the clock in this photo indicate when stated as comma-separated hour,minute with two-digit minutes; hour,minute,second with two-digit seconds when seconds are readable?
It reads 6,22
